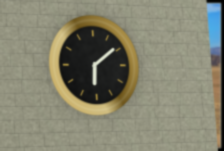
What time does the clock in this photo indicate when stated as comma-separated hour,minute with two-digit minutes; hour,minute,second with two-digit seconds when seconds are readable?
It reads 6,09
